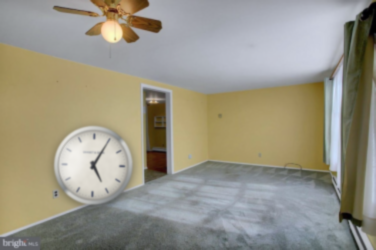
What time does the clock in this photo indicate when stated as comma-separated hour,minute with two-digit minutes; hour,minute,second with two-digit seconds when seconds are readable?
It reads 5,05
